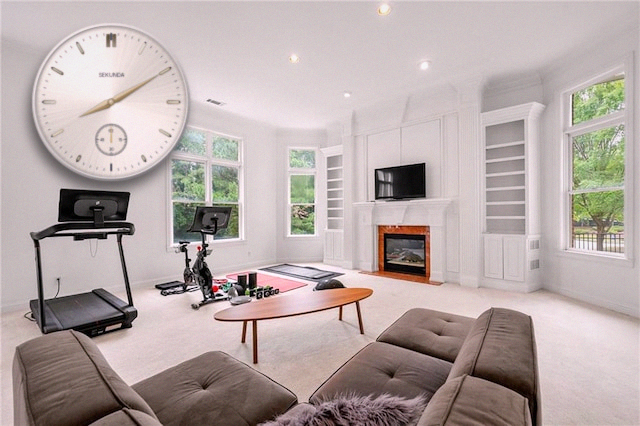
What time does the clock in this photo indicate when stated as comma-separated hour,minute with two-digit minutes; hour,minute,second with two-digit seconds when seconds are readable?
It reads 8,10
